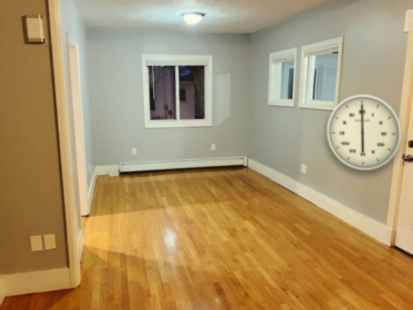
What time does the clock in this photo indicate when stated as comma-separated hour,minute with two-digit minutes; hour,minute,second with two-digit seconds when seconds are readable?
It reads 6,00
